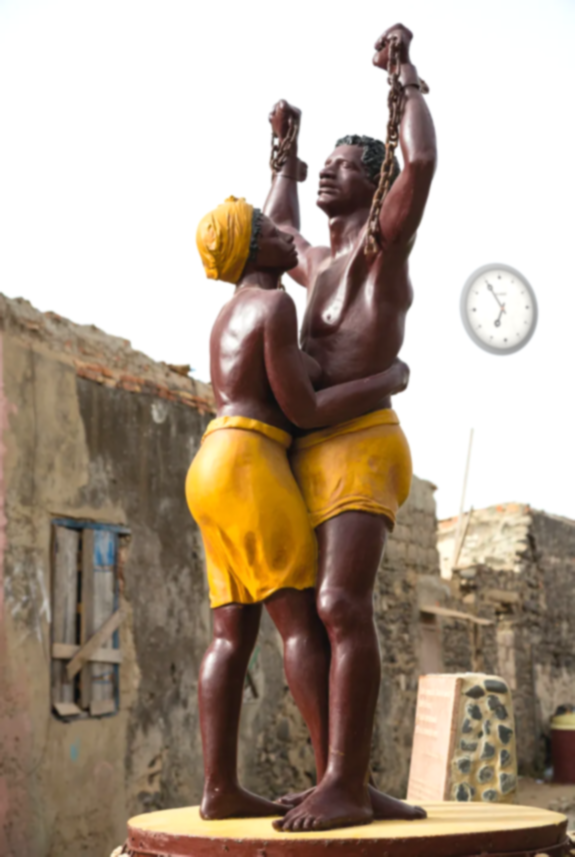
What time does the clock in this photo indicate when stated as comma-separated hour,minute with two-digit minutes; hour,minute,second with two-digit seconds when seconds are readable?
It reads 6,55
